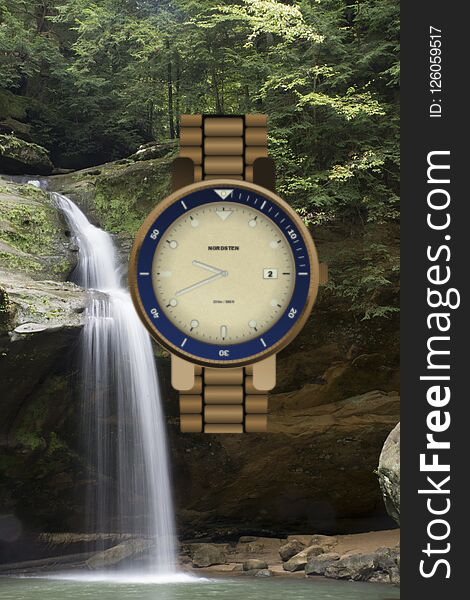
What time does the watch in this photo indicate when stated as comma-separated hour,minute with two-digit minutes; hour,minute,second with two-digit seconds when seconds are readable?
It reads 9,41
